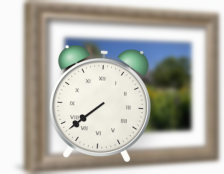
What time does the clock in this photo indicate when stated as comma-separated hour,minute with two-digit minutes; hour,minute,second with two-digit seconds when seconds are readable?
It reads 7,38
